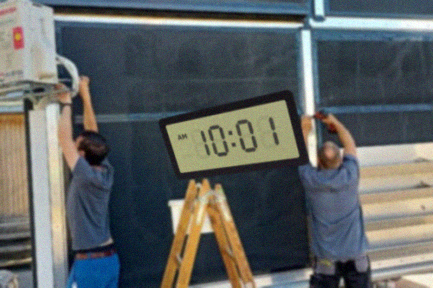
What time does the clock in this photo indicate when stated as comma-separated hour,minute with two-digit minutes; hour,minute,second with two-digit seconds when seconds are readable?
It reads 10,01
